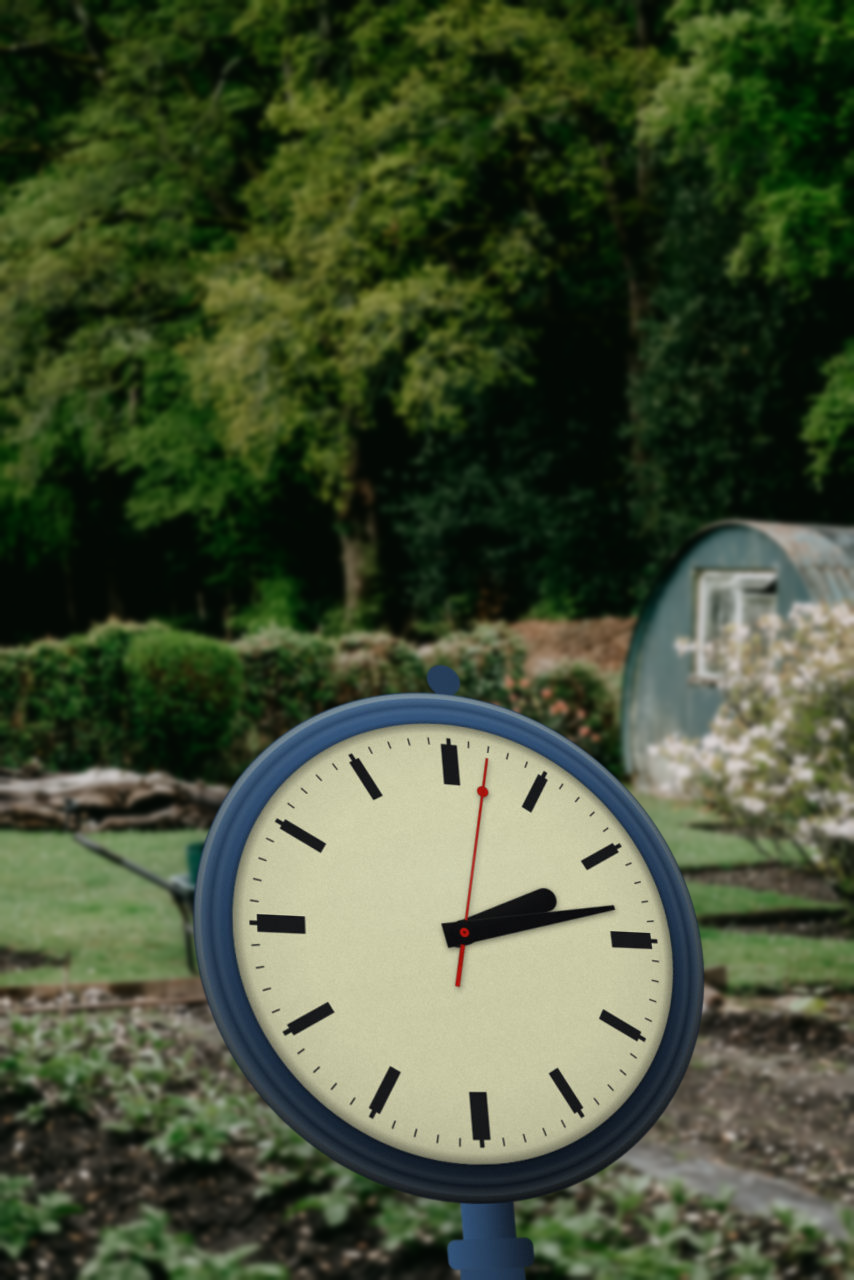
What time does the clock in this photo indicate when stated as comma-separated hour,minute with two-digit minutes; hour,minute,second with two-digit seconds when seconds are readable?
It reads 2,13,02
